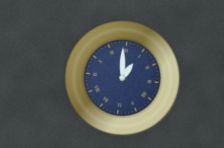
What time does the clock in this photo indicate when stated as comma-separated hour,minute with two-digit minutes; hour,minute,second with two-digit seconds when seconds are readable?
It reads 12,59
